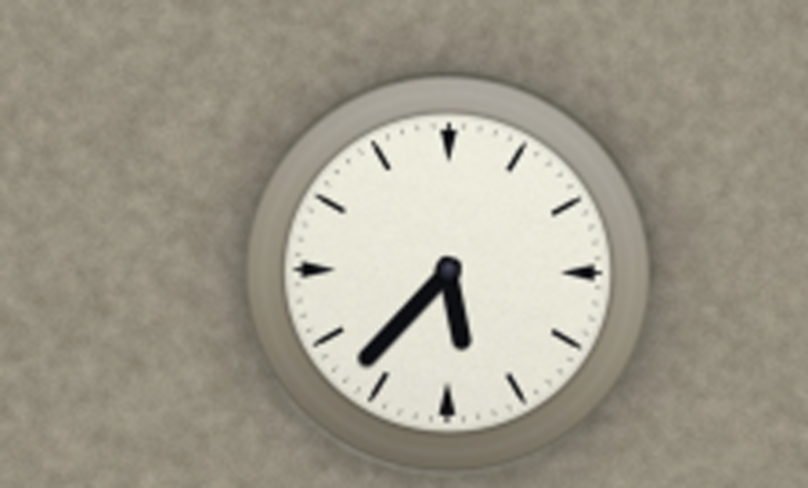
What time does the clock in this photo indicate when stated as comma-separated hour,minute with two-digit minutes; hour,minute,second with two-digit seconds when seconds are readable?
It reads 5,37
